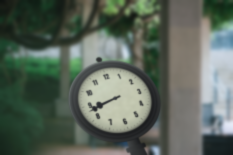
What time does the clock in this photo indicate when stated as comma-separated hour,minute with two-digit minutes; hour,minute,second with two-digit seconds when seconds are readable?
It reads 8,43
